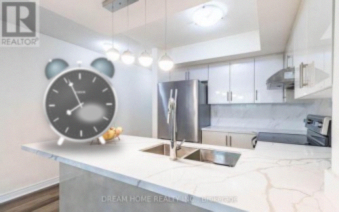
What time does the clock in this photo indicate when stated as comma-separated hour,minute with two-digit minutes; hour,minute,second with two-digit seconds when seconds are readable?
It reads 7,56
